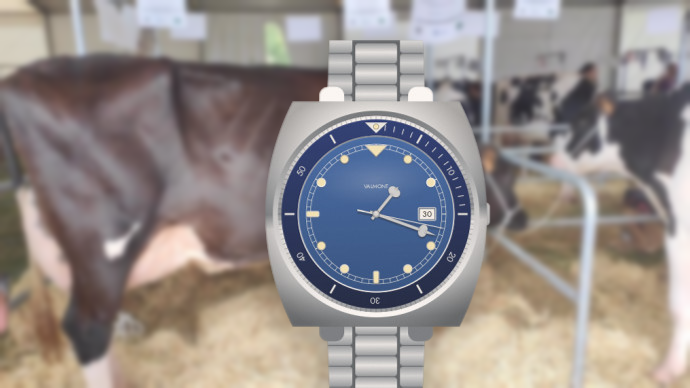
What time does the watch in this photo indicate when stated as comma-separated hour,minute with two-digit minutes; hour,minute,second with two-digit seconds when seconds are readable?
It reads 1,18,17
